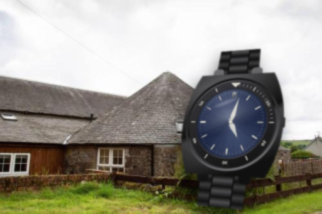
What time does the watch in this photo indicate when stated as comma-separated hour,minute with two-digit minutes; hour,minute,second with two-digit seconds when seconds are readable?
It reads 5,02
